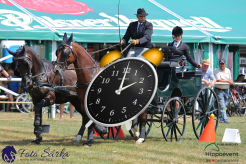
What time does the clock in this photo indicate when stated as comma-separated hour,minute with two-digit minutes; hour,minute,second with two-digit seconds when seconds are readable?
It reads 2,00
